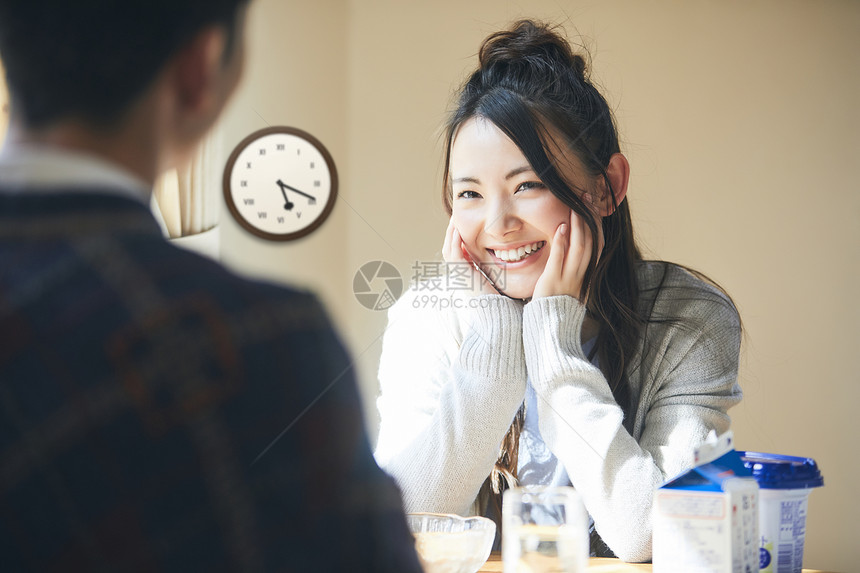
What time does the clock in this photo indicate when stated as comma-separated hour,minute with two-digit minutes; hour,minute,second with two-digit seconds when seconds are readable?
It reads 5,19
